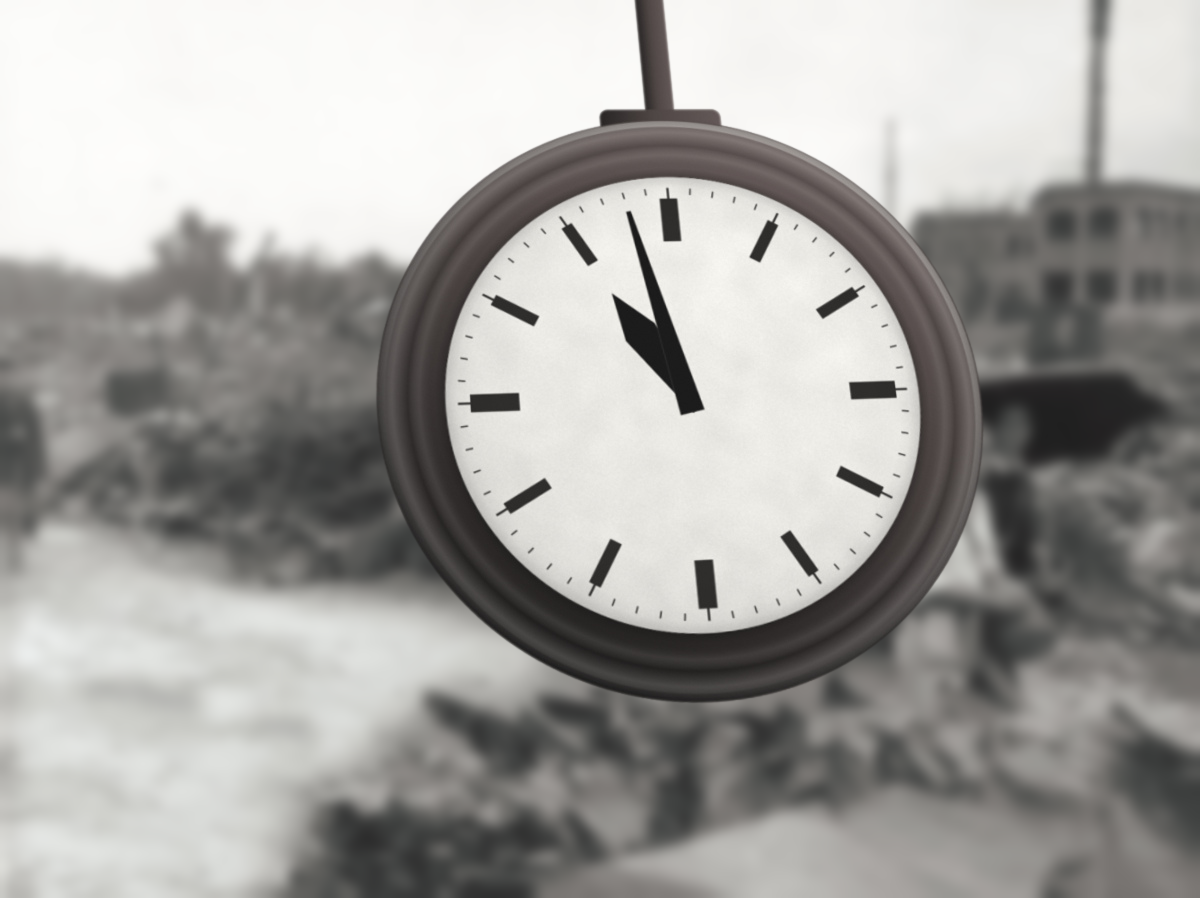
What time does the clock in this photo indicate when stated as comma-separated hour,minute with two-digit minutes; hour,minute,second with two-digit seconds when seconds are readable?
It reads 10,58
